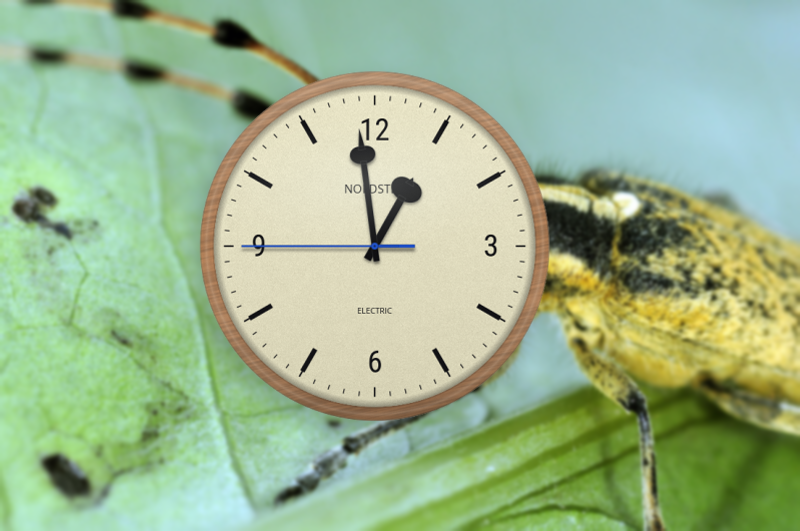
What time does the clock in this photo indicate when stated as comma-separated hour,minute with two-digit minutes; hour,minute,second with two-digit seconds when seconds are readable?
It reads 12,58,45
